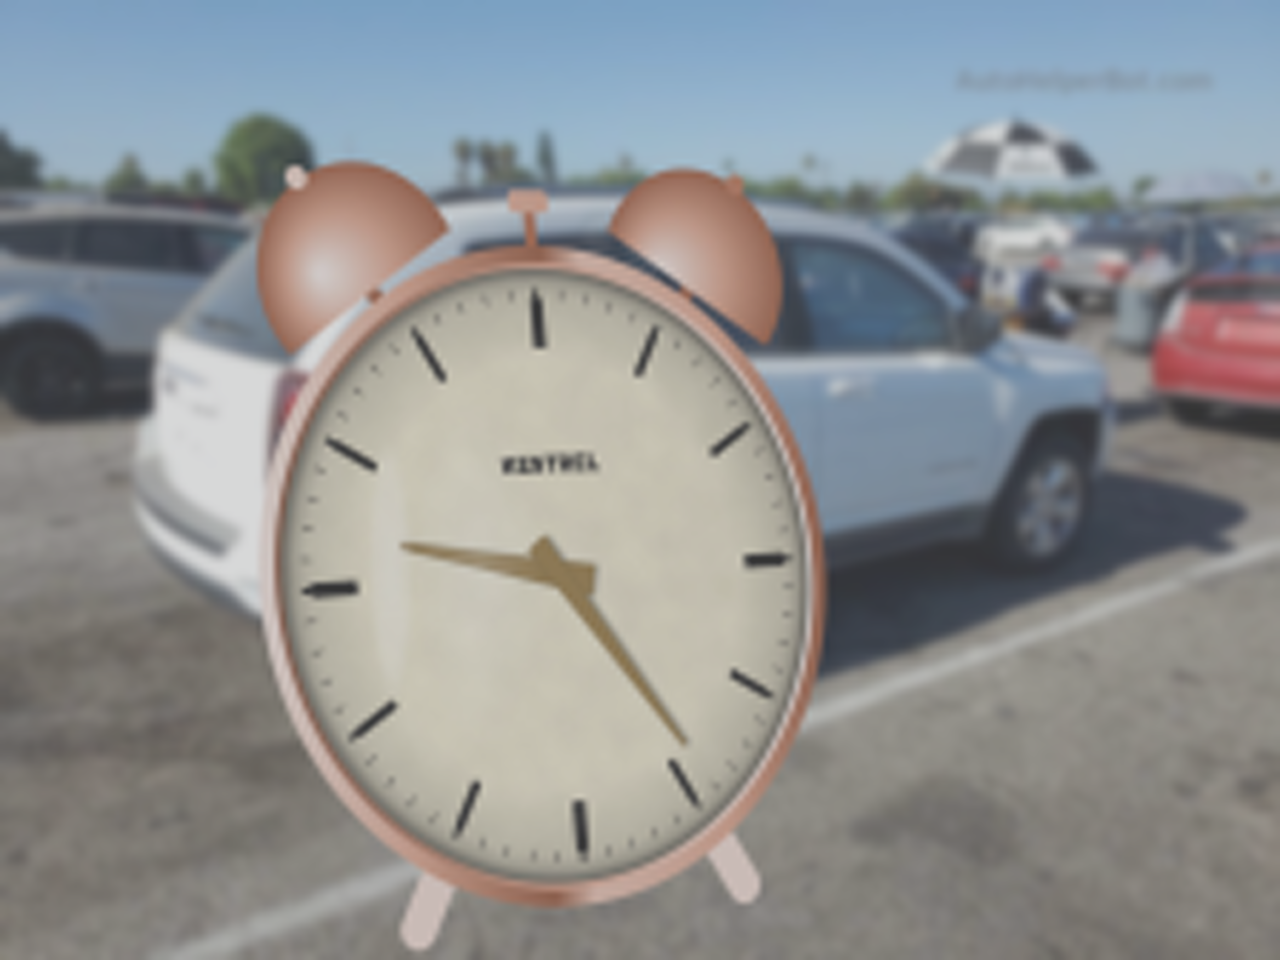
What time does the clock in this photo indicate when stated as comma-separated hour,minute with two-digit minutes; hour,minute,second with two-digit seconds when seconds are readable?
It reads 9,24
